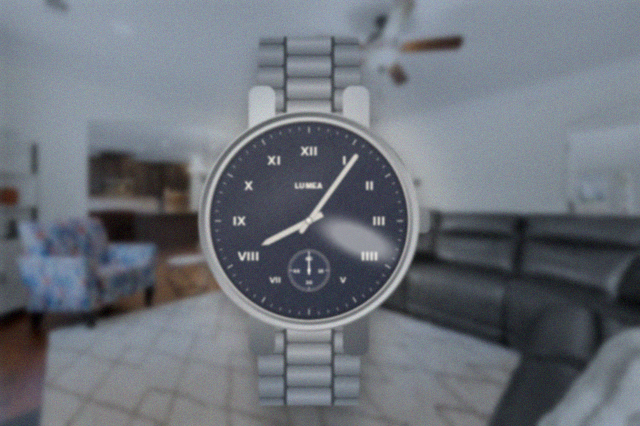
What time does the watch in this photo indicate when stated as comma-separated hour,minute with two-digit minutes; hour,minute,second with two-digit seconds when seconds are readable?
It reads 8,06
